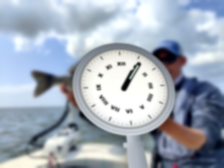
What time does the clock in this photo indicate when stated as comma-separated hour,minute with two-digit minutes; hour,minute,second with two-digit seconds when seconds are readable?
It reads 1,06
